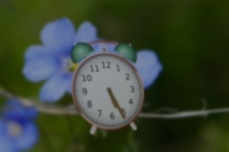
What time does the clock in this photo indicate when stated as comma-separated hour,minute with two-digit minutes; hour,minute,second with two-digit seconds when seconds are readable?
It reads 5,26
